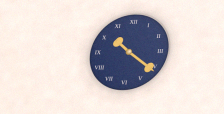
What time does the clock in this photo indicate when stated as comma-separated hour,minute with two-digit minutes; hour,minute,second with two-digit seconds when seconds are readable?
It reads 10,21
